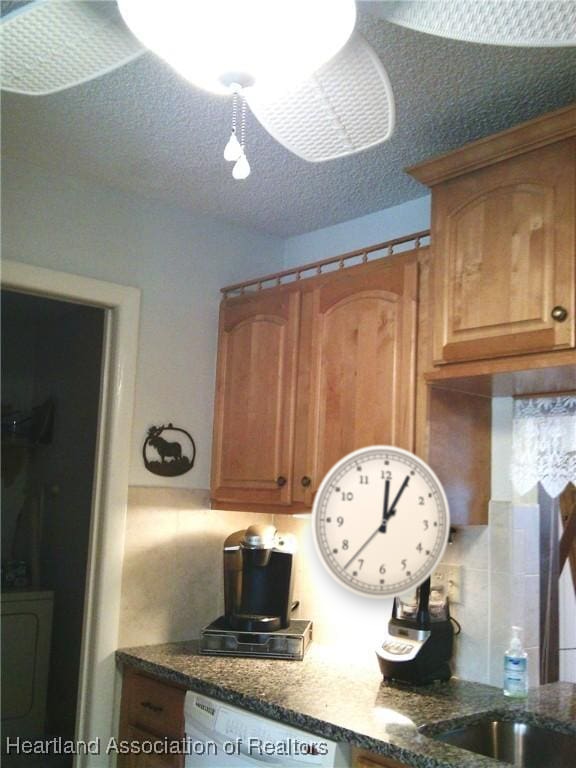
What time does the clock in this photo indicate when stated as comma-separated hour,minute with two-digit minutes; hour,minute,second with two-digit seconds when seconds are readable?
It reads 12,04,37
